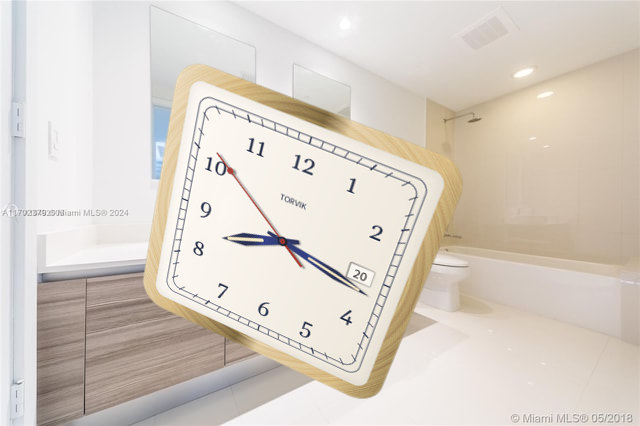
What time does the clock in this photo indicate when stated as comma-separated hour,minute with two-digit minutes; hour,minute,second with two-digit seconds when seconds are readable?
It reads 8,16,51
